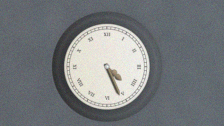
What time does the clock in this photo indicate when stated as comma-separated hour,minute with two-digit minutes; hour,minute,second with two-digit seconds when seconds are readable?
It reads 4,26
